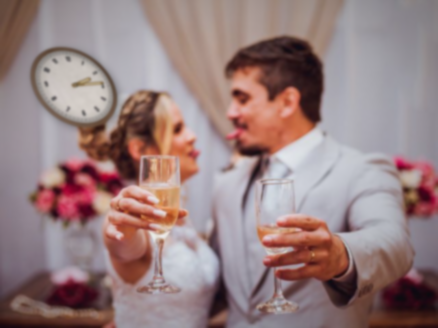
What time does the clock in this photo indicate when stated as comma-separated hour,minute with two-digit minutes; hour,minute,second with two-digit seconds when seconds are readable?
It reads 2,14
